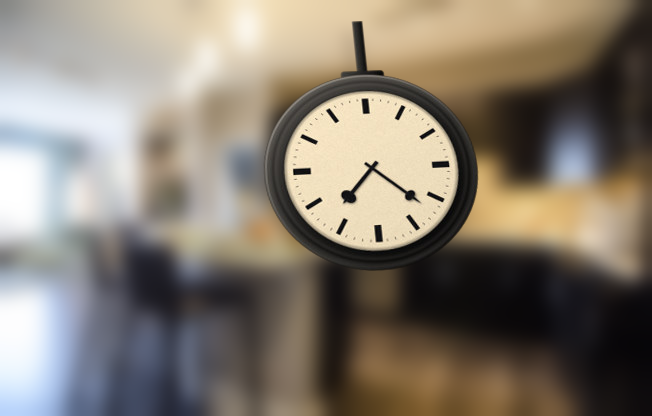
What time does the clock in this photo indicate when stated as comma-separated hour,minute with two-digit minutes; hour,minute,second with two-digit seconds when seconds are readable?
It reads 7,22
